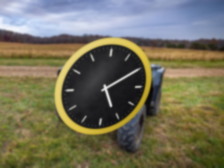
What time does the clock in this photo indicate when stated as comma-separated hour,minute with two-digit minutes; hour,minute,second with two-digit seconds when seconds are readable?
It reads 5,10
